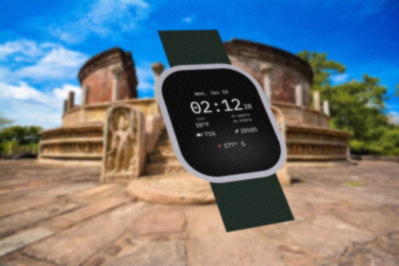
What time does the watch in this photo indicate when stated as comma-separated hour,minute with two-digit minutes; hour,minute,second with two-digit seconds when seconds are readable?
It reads 2,12
